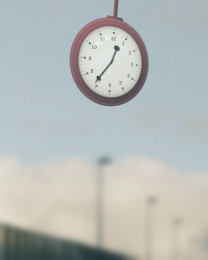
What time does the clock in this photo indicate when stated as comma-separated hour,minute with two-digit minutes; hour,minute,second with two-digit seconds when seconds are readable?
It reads 12,36
